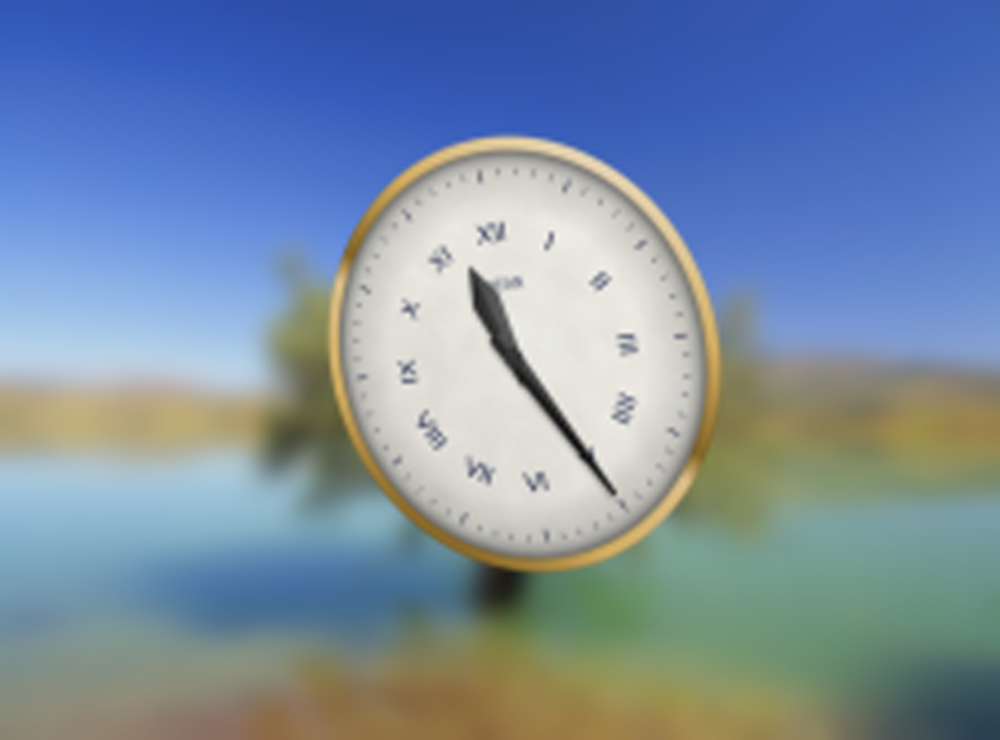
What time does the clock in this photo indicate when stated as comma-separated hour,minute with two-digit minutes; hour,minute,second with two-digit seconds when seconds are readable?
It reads 11,25
